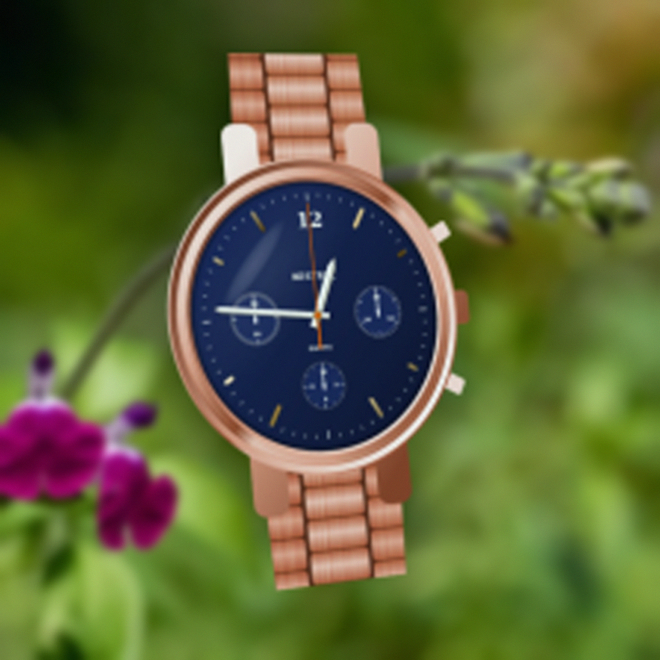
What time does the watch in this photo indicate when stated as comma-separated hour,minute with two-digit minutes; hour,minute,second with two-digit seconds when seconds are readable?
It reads 12,46
